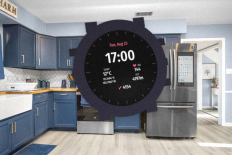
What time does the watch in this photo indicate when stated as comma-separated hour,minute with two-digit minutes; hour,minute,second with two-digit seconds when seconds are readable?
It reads 17,00
